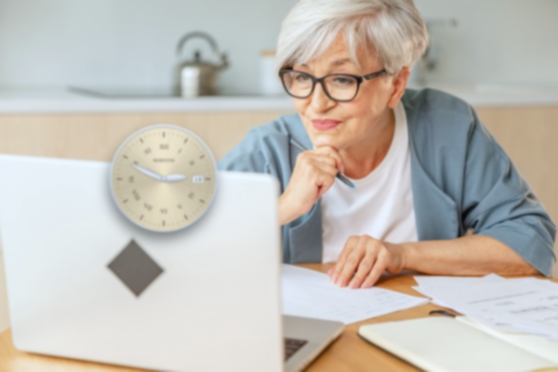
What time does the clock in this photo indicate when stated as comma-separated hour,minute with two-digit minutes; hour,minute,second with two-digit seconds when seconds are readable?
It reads 2,49
